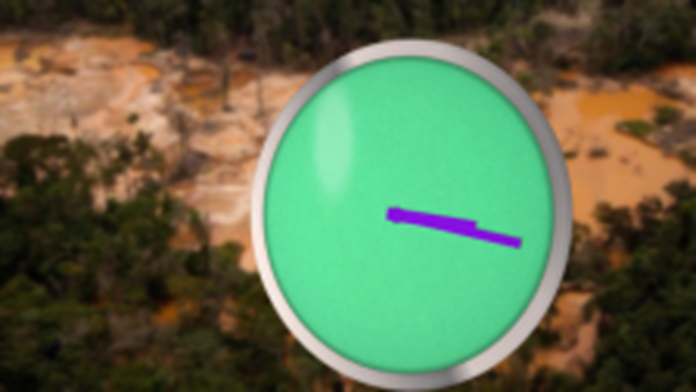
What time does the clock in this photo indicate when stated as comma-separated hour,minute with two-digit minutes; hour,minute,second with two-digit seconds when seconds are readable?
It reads 3,17
